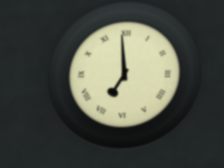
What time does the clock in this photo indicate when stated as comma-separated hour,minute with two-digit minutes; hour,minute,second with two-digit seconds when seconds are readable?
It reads 6,59
